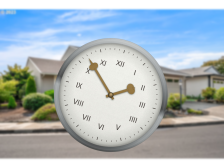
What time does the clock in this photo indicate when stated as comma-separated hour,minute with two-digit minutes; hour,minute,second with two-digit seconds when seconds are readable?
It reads 1,52
